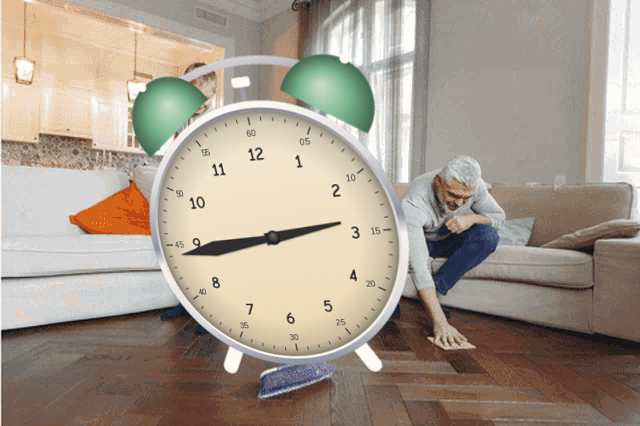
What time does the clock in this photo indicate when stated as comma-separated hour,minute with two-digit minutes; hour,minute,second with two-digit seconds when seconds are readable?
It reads 2,44
